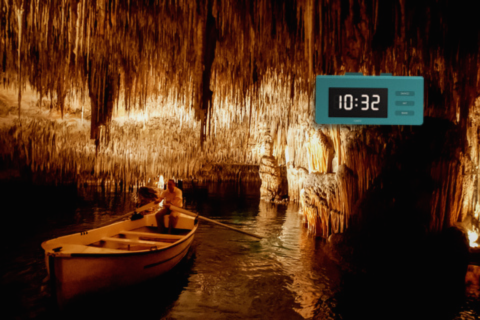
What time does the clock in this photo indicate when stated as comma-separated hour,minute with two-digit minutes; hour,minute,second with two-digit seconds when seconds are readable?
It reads 10,32
